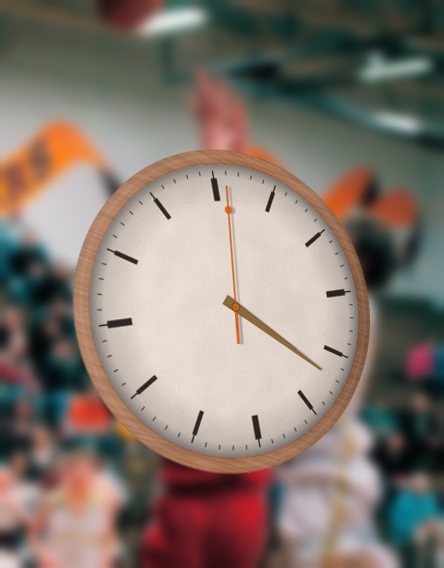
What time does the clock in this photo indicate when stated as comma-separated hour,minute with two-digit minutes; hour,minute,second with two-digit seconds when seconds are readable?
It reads 4,22,01
